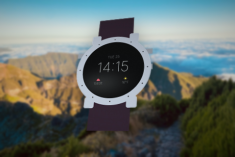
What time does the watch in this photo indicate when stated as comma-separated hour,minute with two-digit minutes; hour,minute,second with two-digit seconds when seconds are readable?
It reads 14,15
